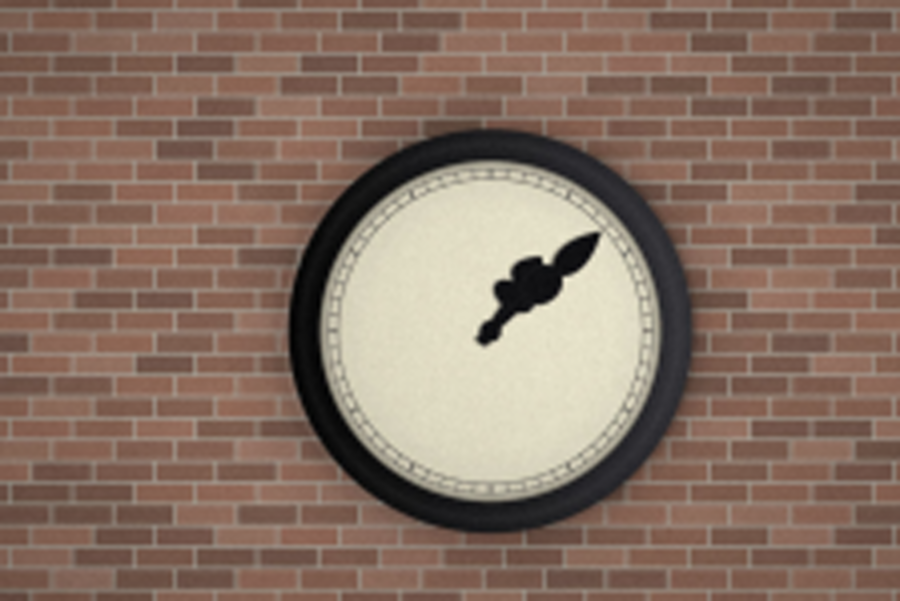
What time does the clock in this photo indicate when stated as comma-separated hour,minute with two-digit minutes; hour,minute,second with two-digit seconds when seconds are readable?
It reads 1,08
